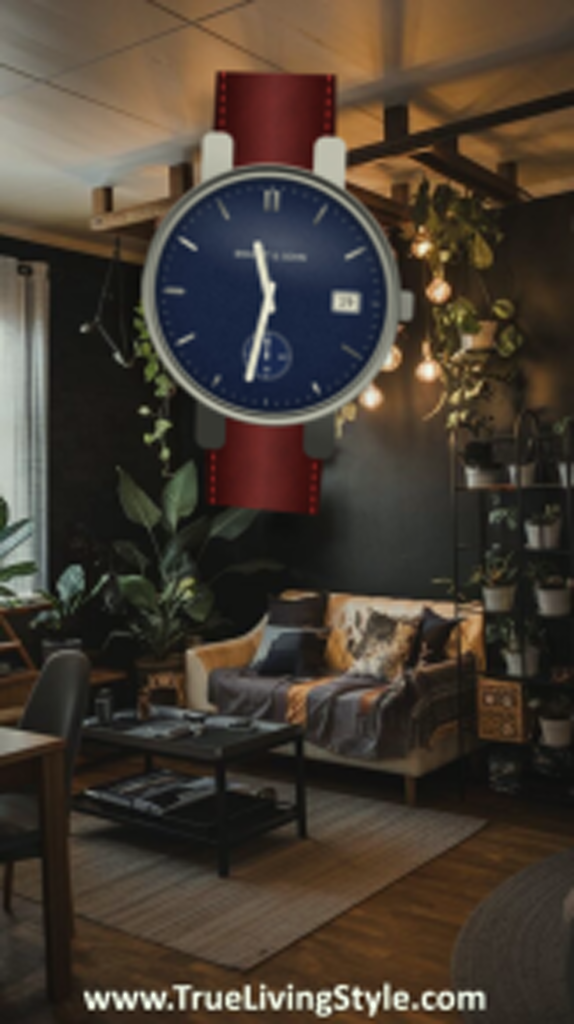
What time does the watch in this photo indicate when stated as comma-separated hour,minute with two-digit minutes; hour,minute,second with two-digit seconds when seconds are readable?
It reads 11,32
